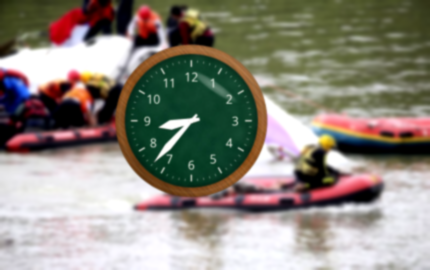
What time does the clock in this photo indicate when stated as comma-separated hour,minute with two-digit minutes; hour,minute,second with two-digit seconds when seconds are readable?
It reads 8,37
